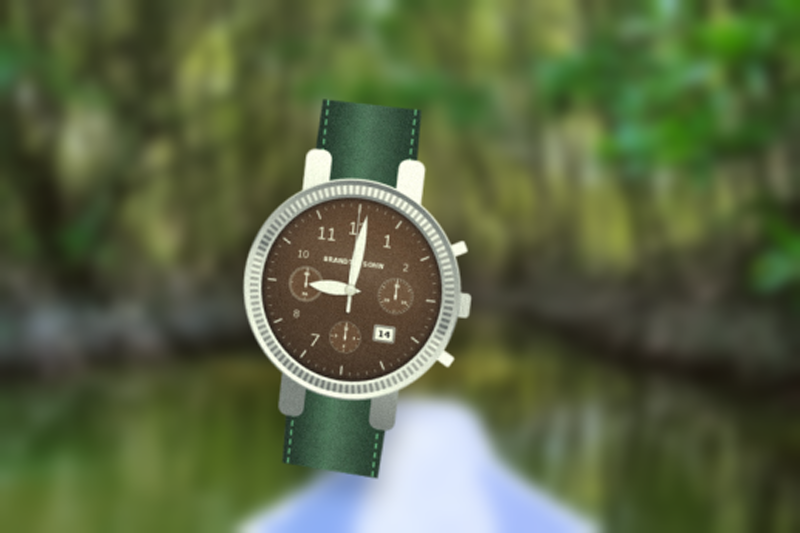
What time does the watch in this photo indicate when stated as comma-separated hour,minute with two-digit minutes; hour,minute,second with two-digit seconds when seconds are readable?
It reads 9,01
